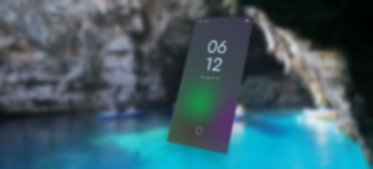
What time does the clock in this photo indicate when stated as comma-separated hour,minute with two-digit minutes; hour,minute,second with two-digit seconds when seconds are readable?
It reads 6,12
